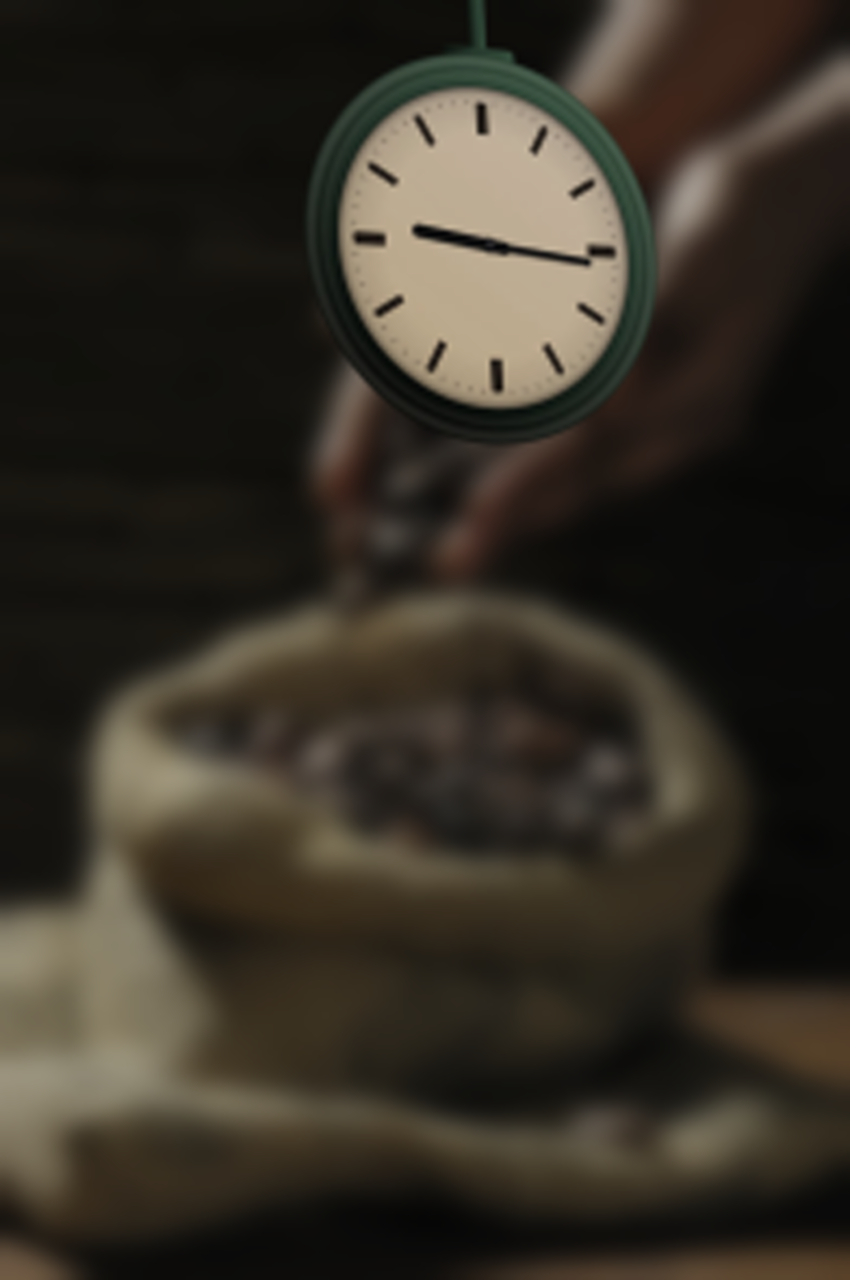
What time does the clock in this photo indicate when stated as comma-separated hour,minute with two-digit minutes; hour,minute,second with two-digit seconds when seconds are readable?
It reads 9,16
